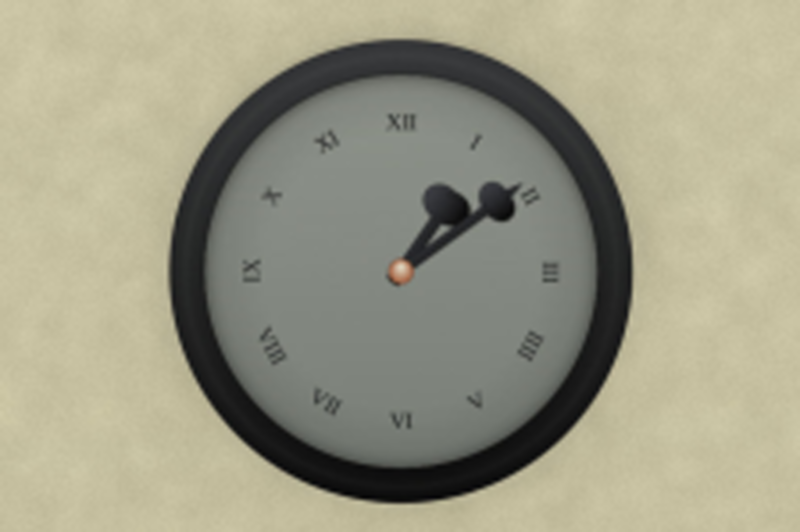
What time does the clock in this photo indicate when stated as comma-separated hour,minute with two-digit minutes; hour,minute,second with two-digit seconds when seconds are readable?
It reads 1,09
